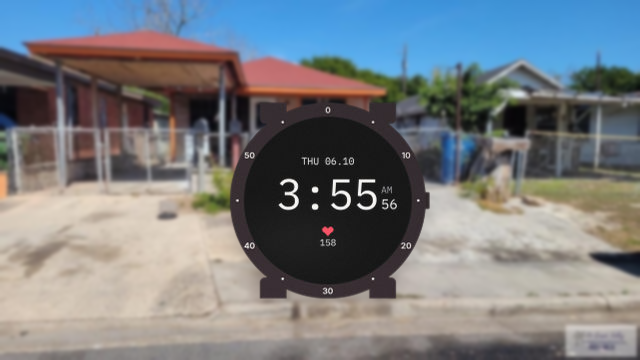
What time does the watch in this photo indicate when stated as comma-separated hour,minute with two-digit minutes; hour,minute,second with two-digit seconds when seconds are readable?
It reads 3,55,56
